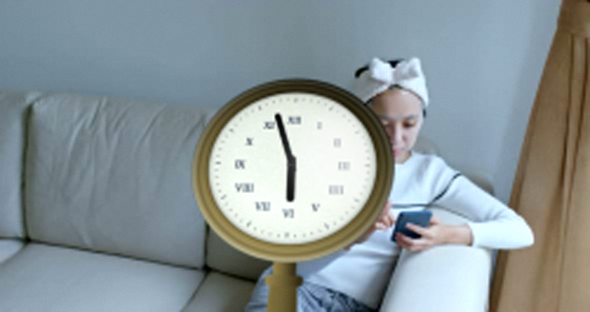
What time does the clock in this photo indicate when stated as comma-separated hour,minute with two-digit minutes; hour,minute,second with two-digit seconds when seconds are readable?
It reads 5,57
